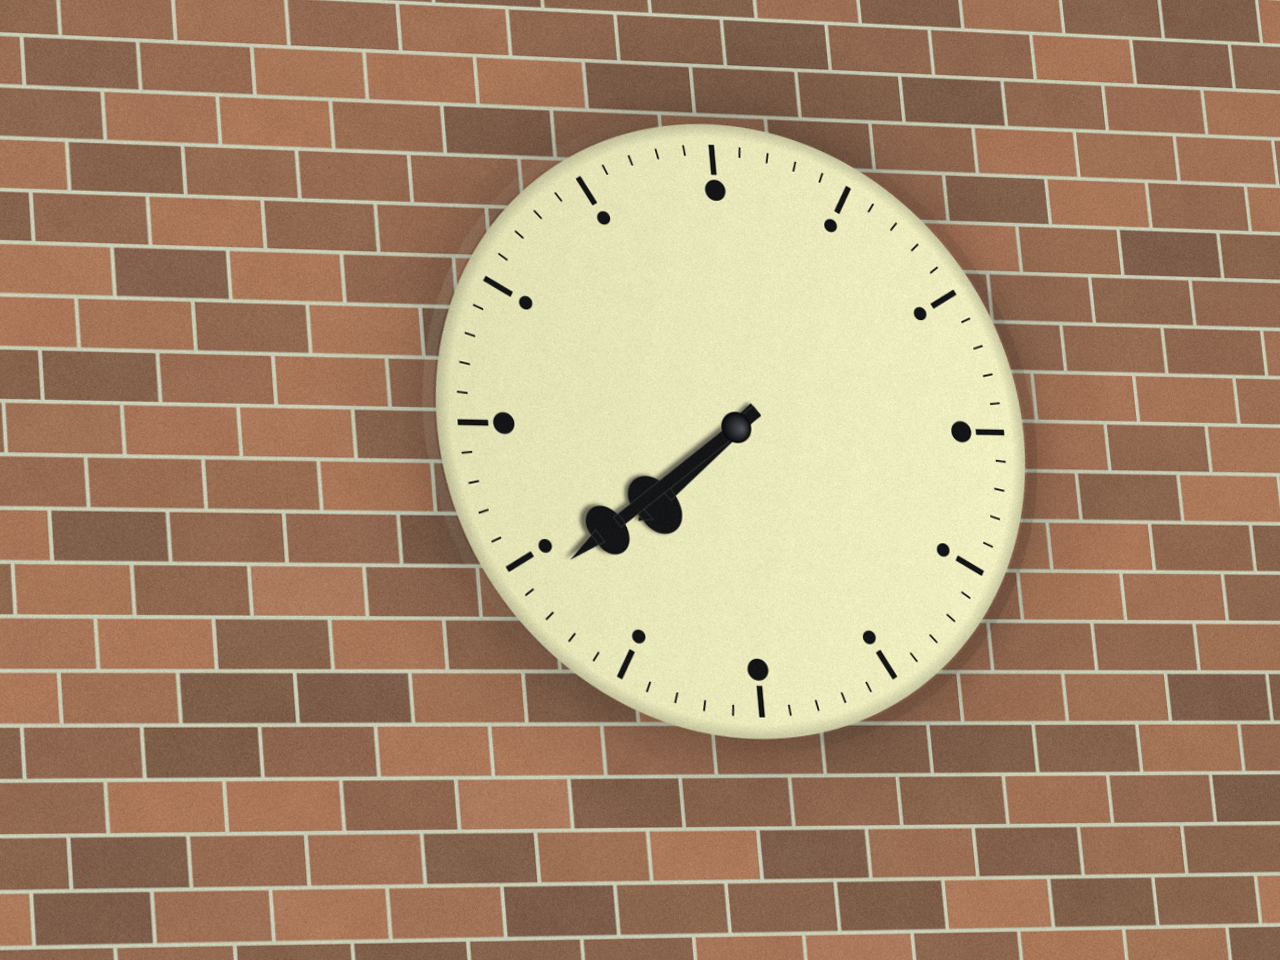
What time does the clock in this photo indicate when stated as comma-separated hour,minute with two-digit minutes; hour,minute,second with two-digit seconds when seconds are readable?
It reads 7,39
